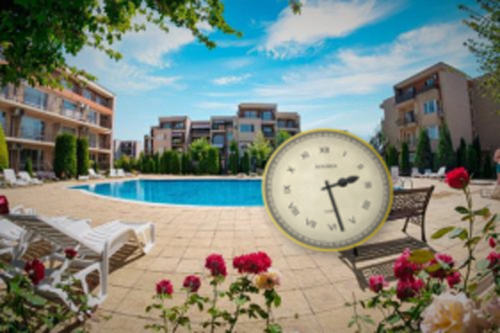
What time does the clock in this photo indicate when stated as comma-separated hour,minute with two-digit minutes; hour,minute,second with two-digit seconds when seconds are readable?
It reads 2,28
